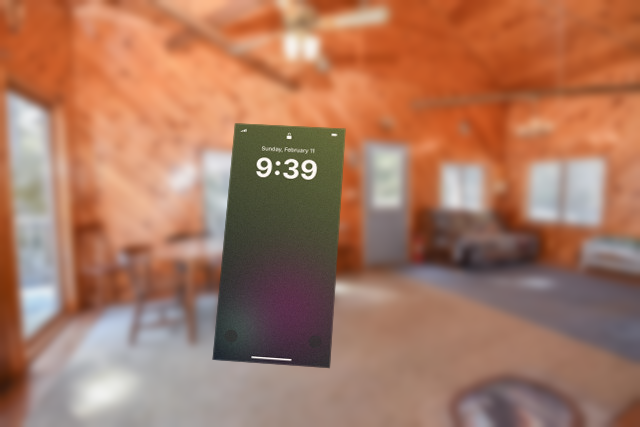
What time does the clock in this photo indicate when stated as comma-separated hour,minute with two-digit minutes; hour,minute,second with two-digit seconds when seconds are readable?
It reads 9,39
